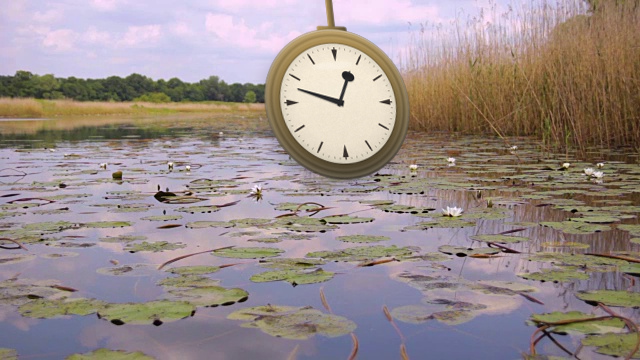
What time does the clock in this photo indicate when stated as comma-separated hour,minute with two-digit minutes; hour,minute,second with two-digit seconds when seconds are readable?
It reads 12,48
